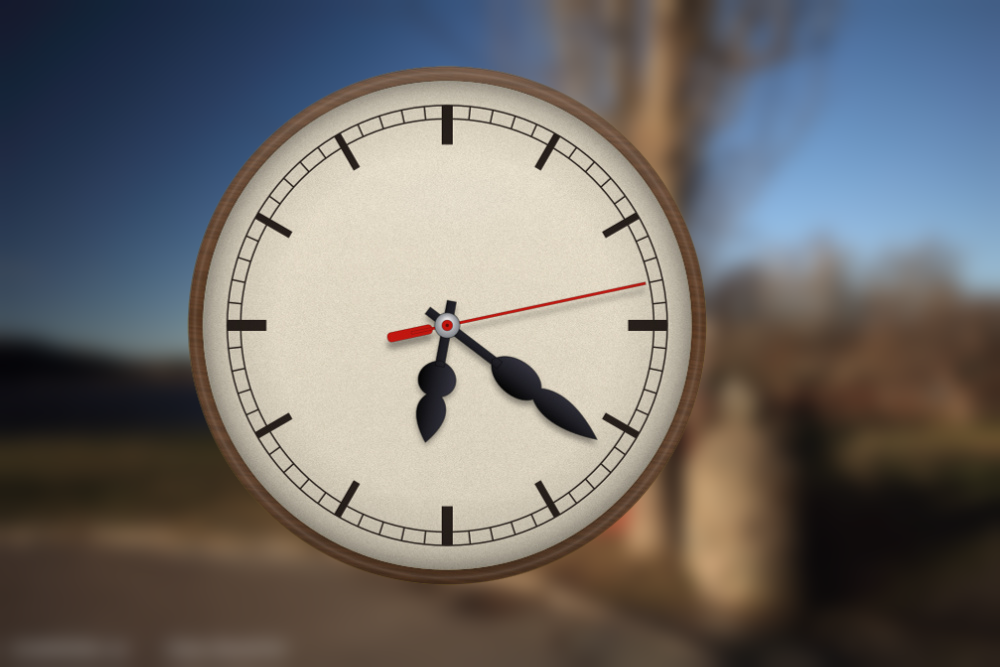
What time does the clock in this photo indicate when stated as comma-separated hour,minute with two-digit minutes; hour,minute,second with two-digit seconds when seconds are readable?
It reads 6,21,13
